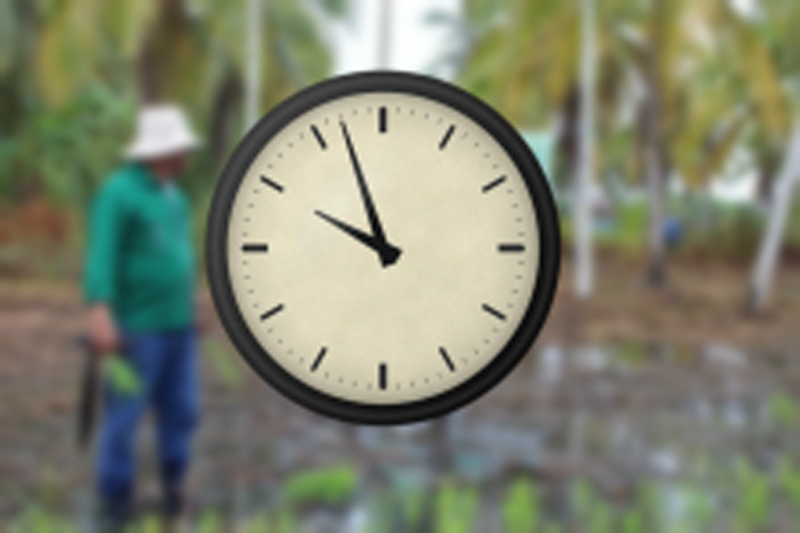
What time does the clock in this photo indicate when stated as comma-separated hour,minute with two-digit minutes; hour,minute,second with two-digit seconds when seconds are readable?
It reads 9,57
